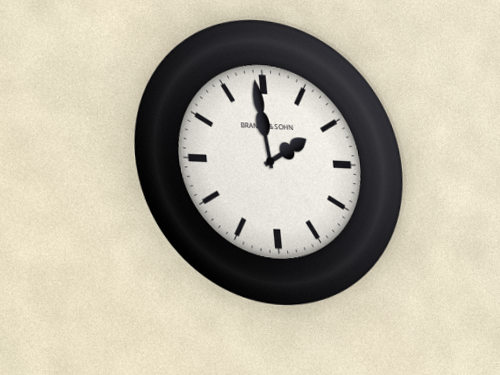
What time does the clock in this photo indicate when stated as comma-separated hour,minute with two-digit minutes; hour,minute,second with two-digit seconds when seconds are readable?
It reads 1,59
